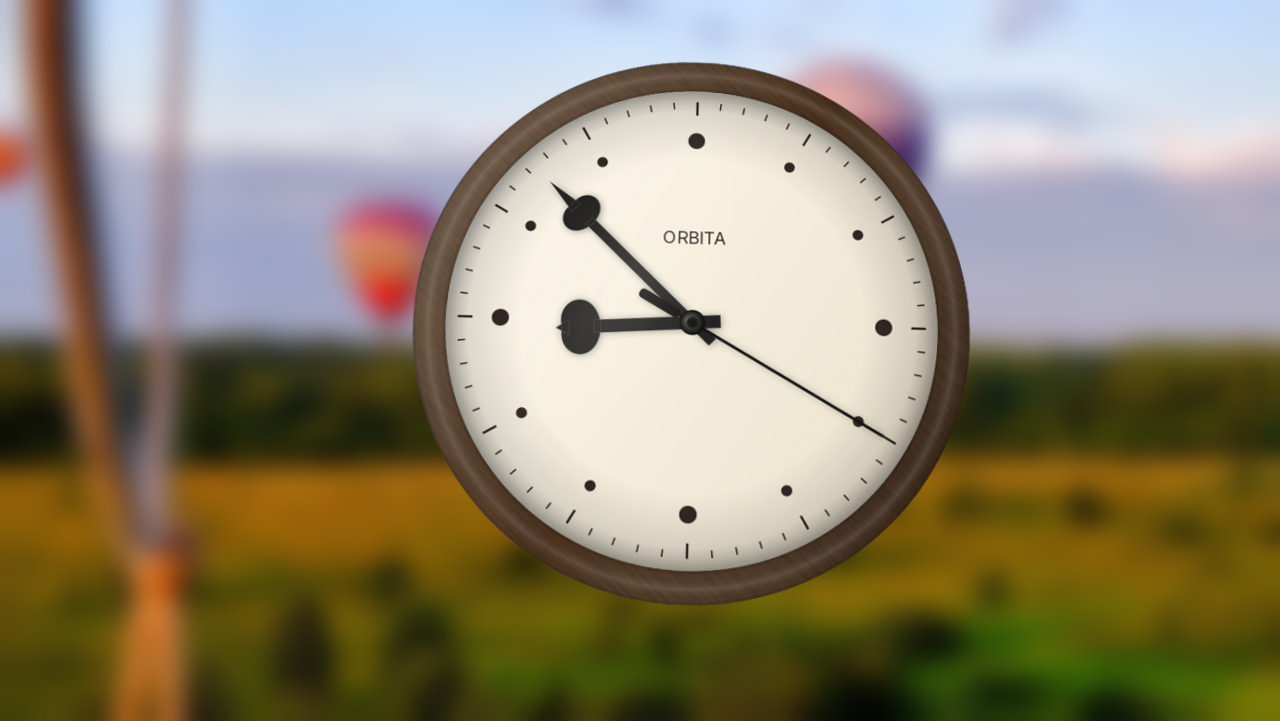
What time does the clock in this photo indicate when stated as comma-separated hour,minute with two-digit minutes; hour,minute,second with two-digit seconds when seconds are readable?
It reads 8,52,20
